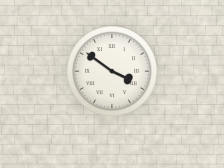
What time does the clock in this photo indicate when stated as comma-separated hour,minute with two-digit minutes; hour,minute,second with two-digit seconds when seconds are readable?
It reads 3,51
